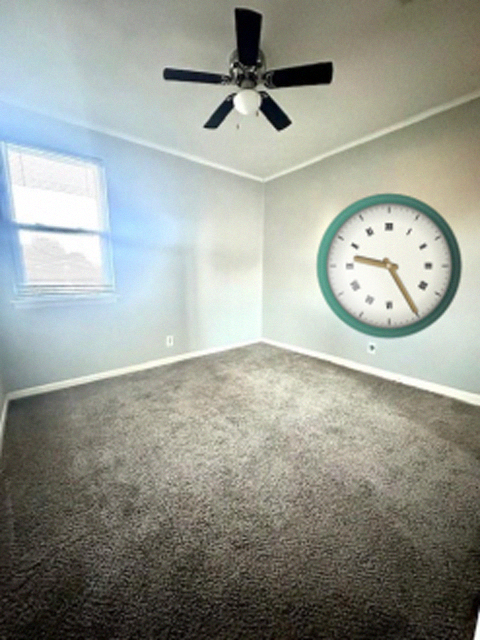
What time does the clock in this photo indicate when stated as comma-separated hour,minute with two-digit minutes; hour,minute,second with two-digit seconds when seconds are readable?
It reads 9,25
